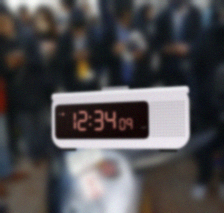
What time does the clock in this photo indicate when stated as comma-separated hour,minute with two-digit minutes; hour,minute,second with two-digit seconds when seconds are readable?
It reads 12,34
